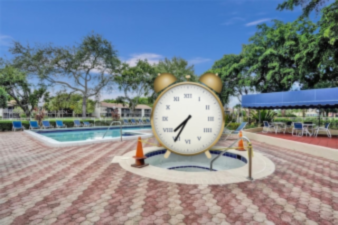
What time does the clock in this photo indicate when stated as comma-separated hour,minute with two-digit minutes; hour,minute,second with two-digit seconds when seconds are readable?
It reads 7,35
